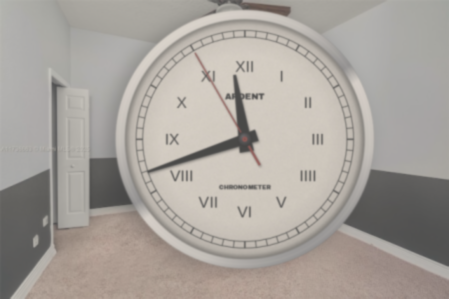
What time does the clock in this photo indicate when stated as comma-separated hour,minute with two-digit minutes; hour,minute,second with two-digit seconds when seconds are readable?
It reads 11,41,55
